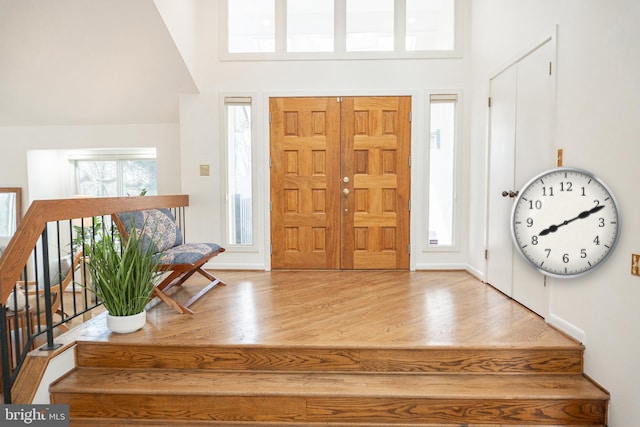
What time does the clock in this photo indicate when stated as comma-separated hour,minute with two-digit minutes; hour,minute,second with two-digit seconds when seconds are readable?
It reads 8,11
